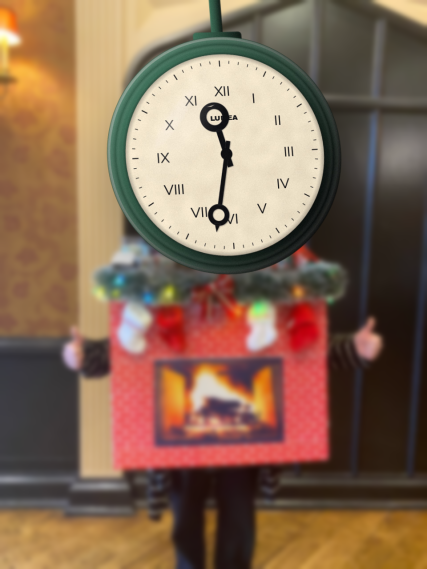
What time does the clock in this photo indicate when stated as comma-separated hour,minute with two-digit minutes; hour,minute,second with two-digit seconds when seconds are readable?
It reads 11,32
